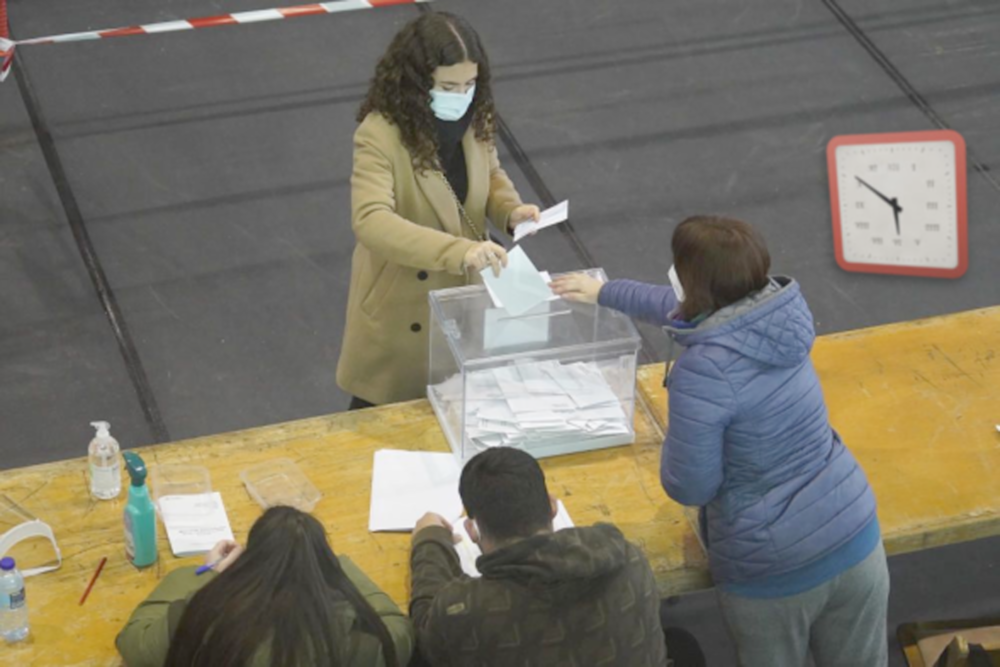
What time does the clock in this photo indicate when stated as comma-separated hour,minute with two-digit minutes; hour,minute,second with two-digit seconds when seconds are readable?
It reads 5,51
